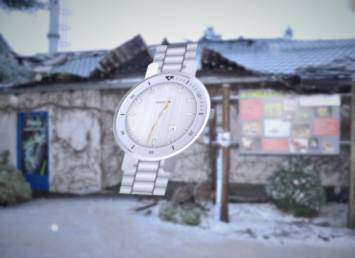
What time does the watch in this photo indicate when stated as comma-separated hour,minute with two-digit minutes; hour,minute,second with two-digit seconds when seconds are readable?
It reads 12,32
